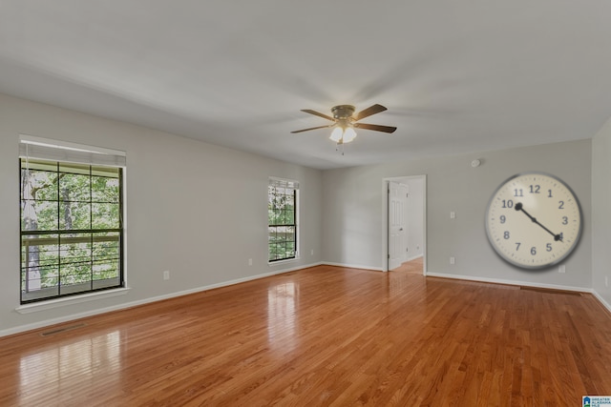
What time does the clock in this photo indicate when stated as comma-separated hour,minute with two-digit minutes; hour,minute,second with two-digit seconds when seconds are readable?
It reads 10,21
